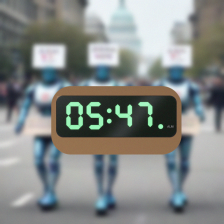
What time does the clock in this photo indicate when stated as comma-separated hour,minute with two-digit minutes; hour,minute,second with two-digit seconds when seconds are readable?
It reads 5,47
